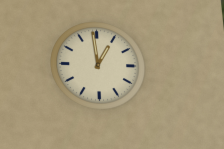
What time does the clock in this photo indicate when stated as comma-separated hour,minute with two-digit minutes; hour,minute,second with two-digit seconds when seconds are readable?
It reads 12,59
